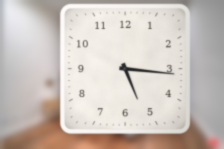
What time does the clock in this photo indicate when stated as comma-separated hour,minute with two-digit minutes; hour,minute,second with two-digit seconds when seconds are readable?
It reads 5,16
